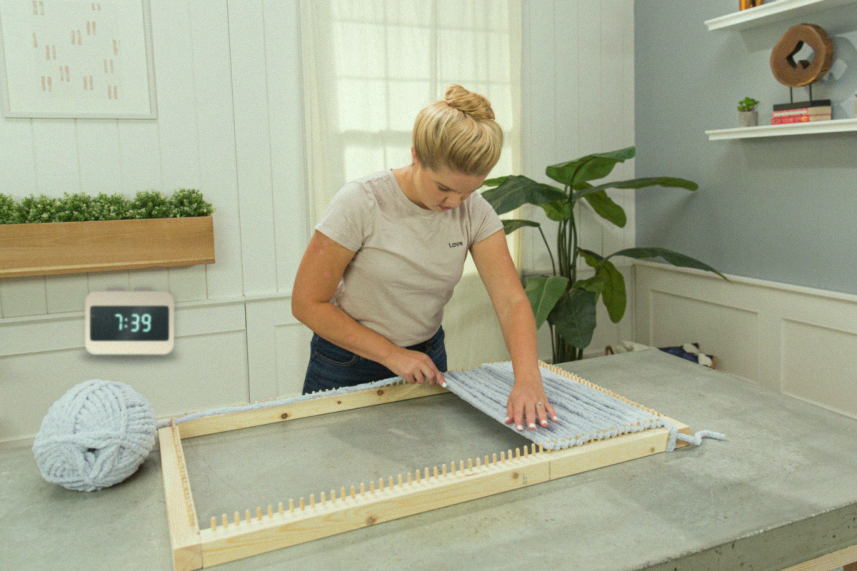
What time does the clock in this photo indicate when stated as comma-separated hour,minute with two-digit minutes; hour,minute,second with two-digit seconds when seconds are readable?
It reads 7,39
